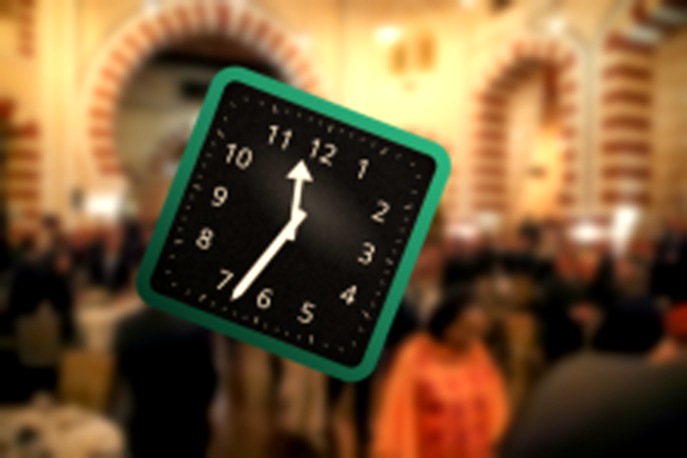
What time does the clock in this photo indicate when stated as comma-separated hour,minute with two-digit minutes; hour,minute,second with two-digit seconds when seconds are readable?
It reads 11,33
